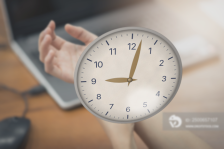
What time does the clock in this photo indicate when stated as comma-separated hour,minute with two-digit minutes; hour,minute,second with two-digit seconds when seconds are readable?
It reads 9,02
